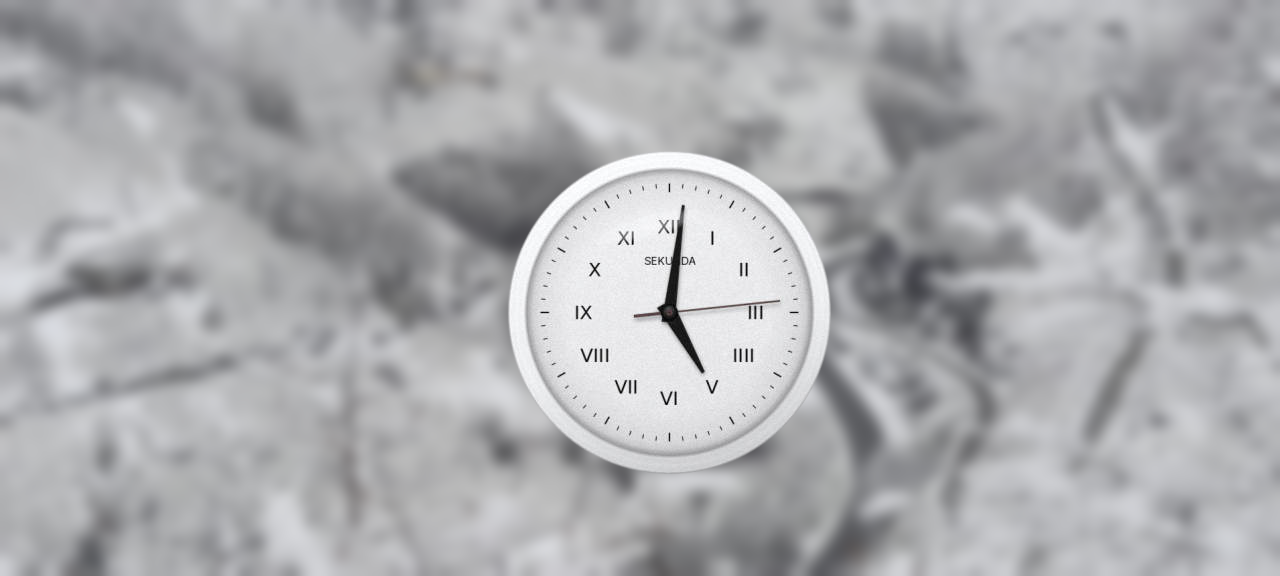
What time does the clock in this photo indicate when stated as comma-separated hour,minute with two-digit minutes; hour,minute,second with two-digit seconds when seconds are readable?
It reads 5,01,14
